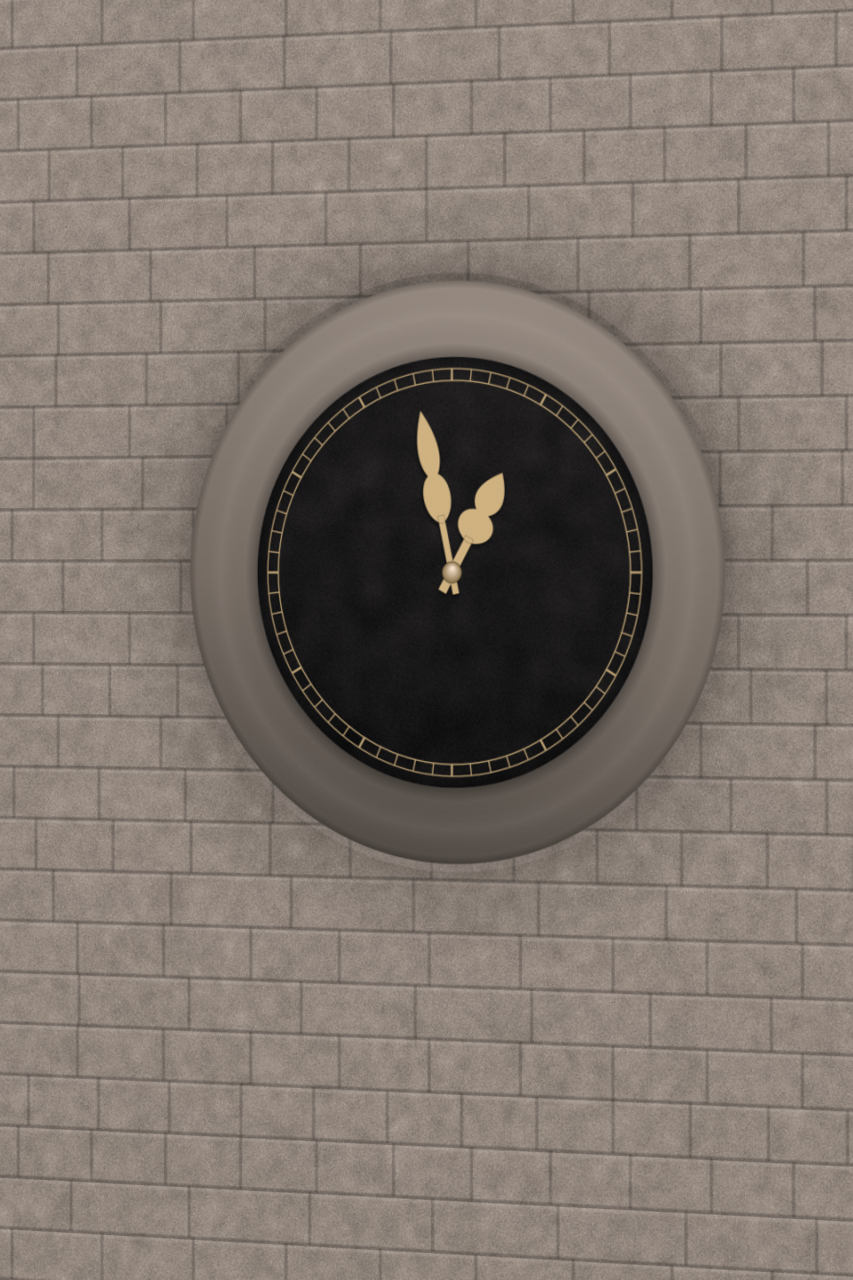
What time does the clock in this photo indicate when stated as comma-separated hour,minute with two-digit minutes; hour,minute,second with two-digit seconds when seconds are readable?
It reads 12,58
